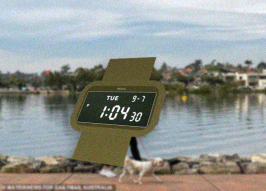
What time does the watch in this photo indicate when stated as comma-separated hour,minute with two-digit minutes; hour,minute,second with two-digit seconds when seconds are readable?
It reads 1,04,30
